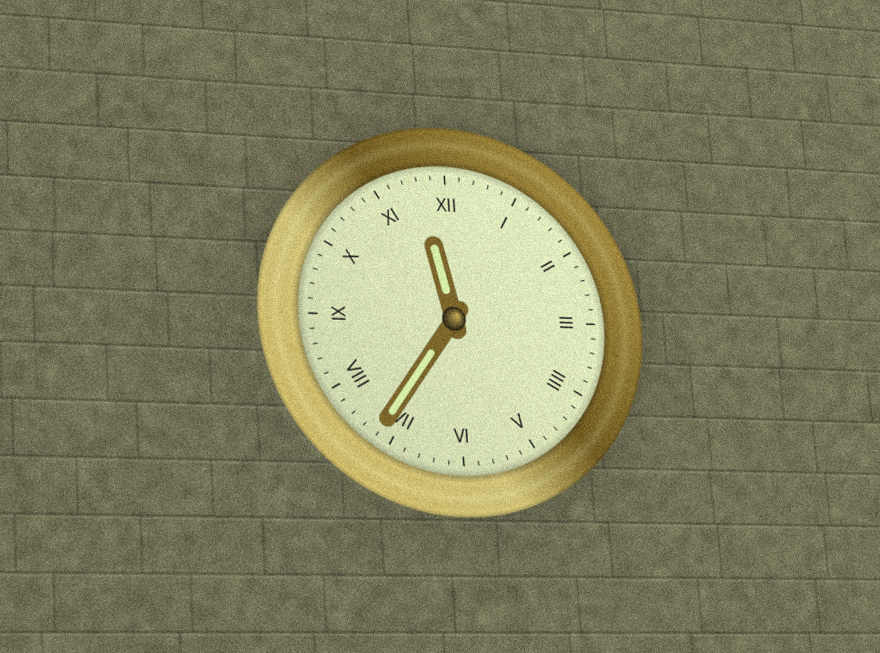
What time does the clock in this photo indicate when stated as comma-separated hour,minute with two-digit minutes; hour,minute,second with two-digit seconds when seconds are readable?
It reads 11,36
